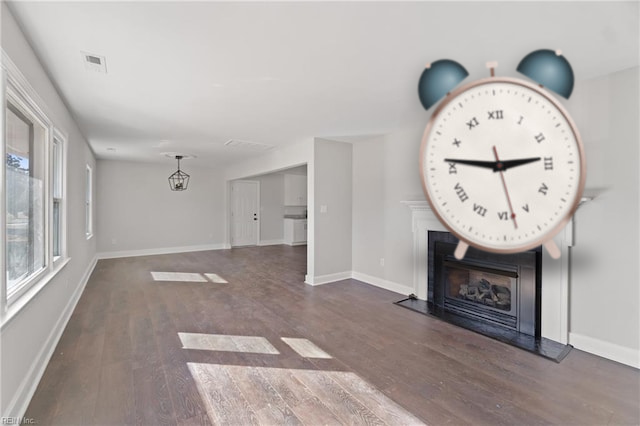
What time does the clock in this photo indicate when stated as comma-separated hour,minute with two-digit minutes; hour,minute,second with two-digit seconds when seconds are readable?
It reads 2,46,28
